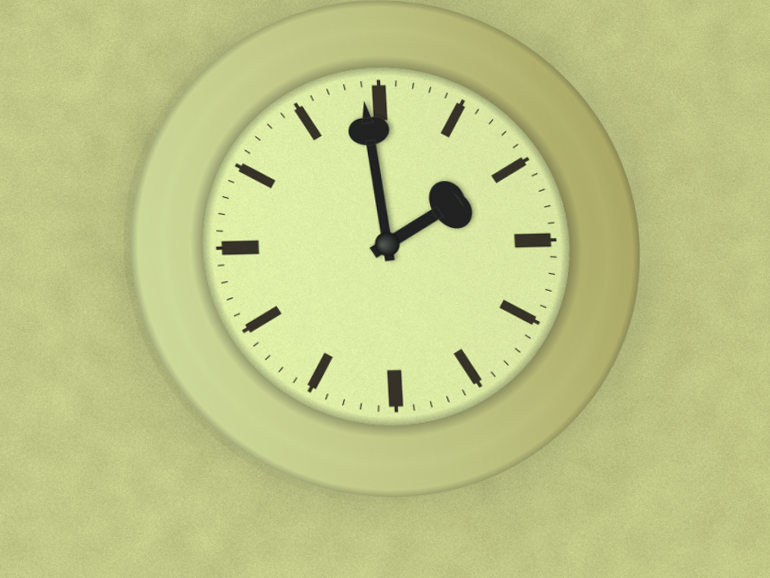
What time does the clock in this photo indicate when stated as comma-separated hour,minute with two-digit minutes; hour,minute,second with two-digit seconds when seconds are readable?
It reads 1,59
